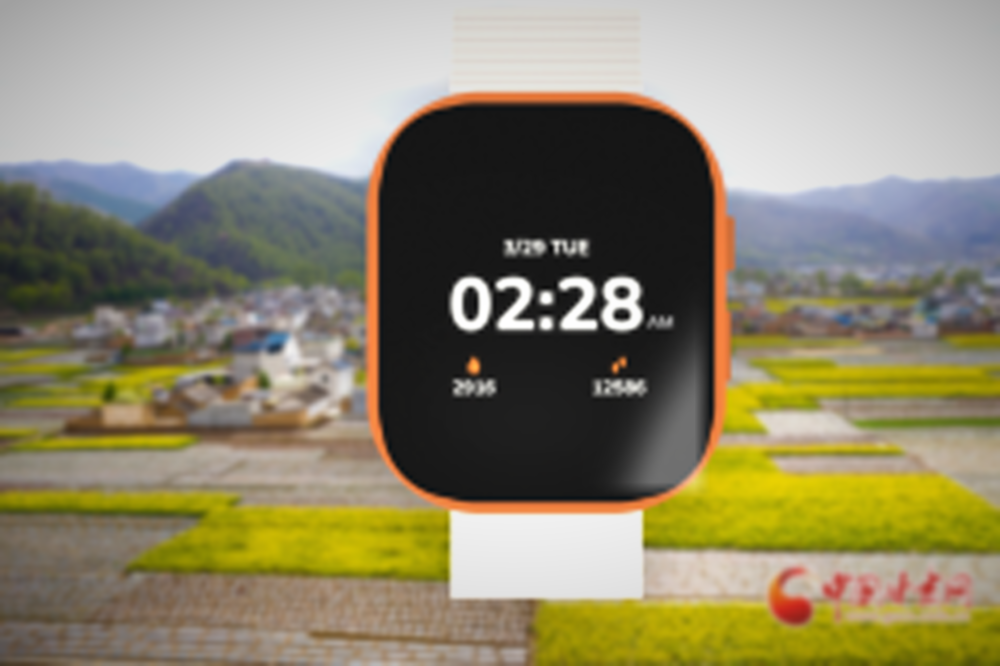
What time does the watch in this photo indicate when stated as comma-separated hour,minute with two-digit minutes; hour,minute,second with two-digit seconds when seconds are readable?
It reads 2,28
